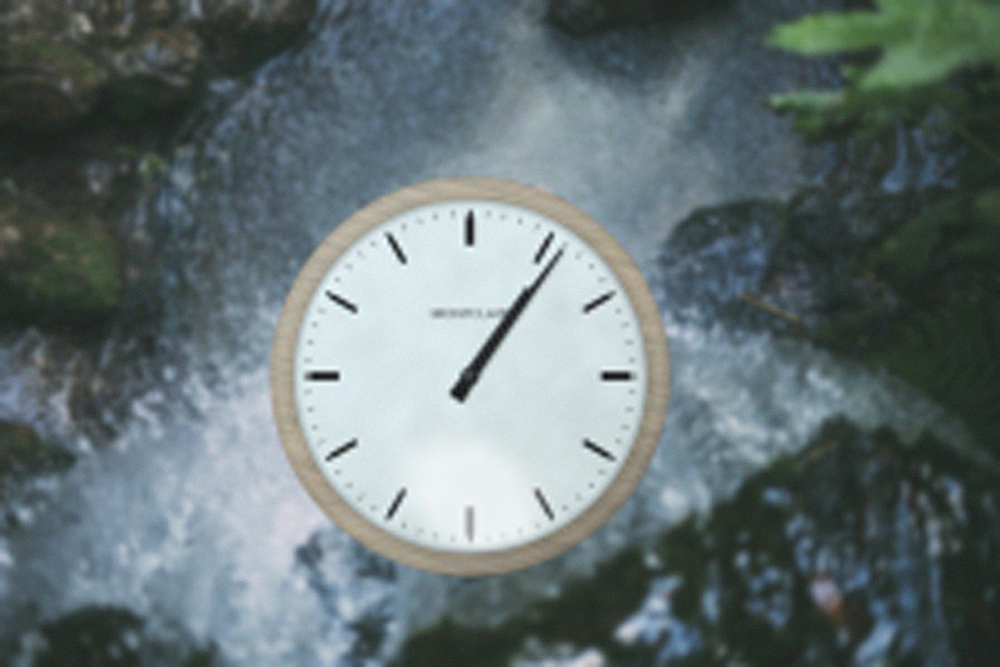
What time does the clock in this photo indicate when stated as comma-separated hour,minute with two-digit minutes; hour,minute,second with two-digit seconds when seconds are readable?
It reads 1,06
